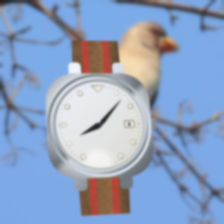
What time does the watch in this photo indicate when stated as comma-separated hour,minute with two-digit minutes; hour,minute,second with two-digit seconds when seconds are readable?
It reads 8,07
